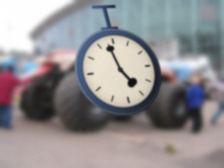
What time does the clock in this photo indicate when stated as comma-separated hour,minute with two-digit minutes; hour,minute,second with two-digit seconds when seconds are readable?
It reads 4,58
